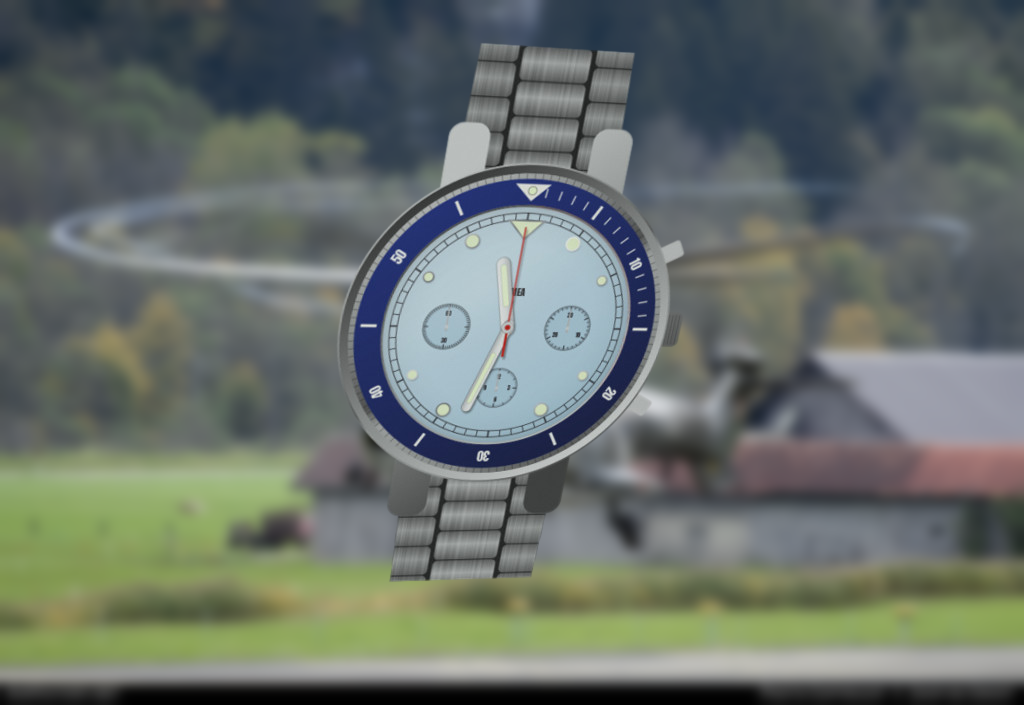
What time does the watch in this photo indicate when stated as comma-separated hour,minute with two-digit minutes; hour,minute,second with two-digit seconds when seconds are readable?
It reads 11,33
